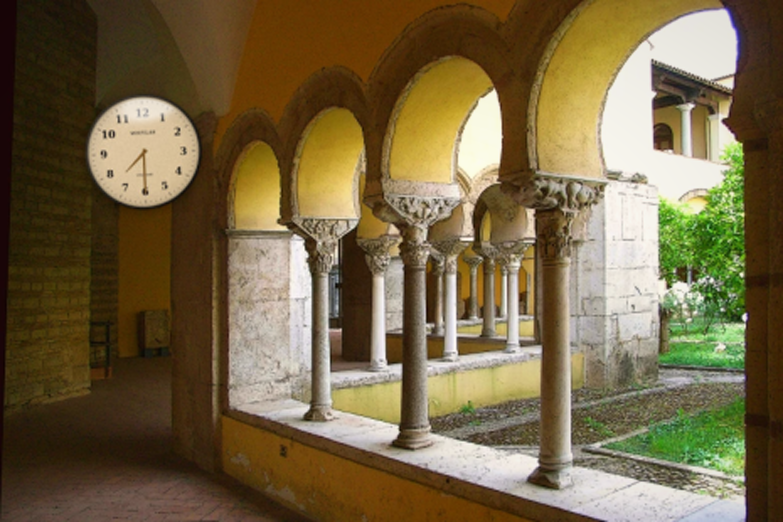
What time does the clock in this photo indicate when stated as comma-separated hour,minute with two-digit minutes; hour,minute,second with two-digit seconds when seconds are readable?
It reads 7,30
